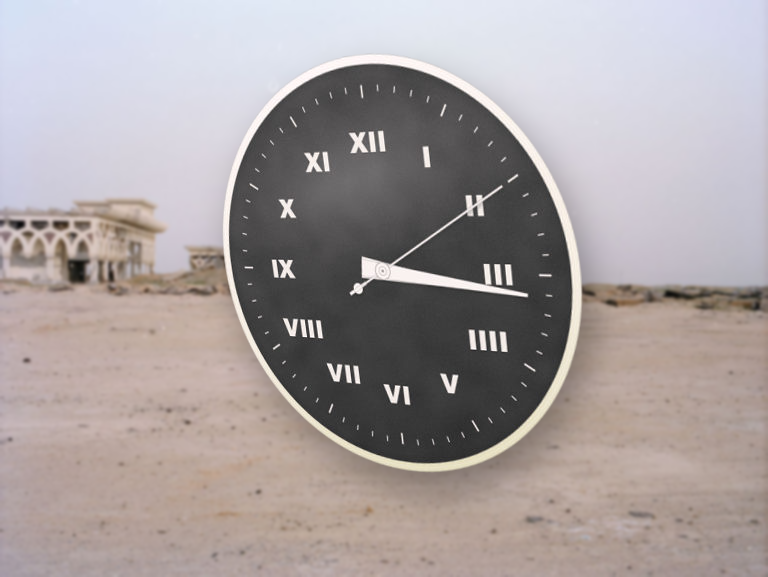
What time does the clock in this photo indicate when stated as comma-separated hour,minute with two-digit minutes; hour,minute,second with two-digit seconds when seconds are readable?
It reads 3,16,10
